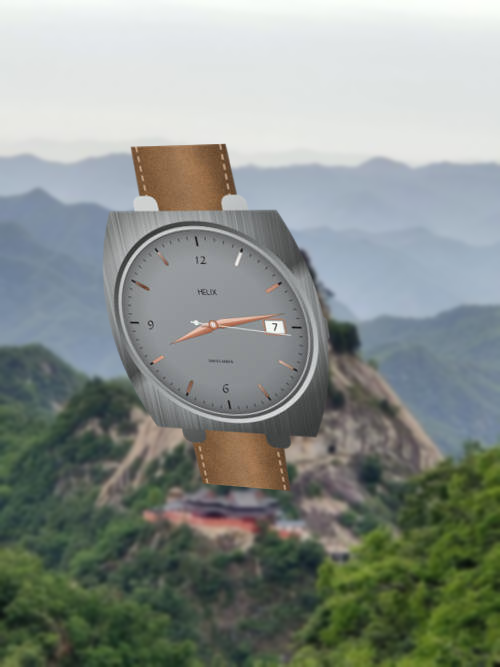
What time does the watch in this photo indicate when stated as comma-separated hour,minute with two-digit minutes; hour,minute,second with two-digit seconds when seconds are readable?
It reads 8,13,16
